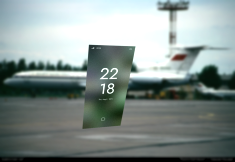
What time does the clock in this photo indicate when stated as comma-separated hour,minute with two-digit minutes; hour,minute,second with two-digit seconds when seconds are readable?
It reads 22,18
